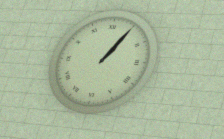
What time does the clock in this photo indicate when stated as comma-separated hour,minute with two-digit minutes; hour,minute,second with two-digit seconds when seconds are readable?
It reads 1,05
